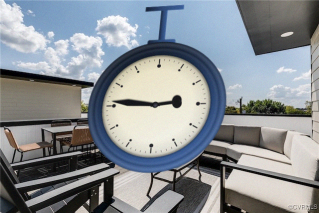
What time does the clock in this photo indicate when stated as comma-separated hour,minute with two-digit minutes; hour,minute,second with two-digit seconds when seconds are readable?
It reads 2,46
